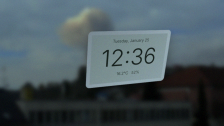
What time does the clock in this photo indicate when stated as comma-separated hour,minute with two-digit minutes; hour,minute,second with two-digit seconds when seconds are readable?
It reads 12,36
